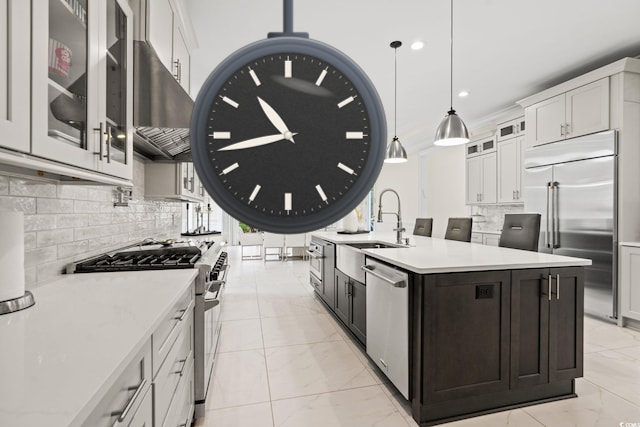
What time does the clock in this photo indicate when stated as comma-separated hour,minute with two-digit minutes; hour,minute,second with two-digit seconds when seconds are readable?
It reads 10,43
